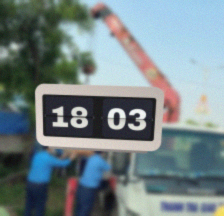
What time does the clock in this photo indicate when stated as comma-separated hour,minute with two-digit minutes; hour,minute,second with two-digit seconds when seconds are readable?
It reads 18,03
